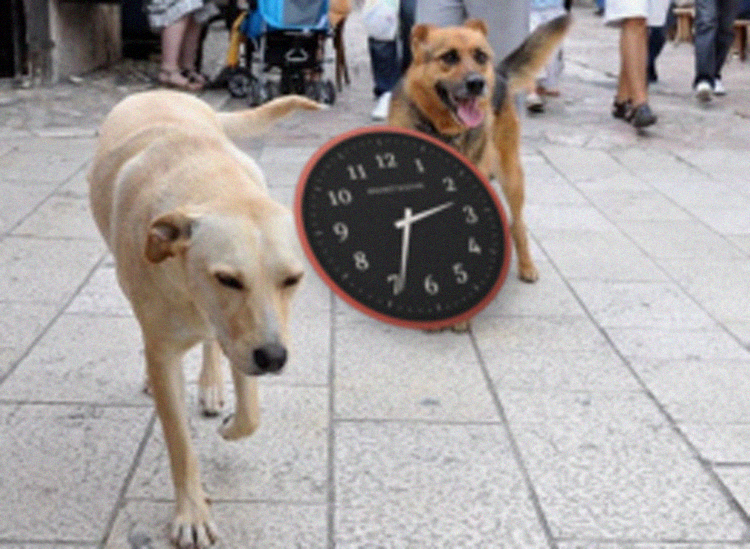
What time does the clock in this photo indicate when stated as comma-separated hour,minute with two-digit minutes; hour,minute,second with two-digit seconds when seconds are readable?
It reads 2,34
